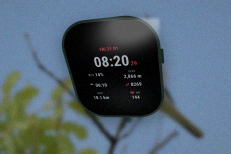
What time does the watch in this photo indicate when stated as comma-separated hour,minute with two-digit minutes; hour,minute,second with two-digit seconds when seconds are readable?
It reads 8,20
